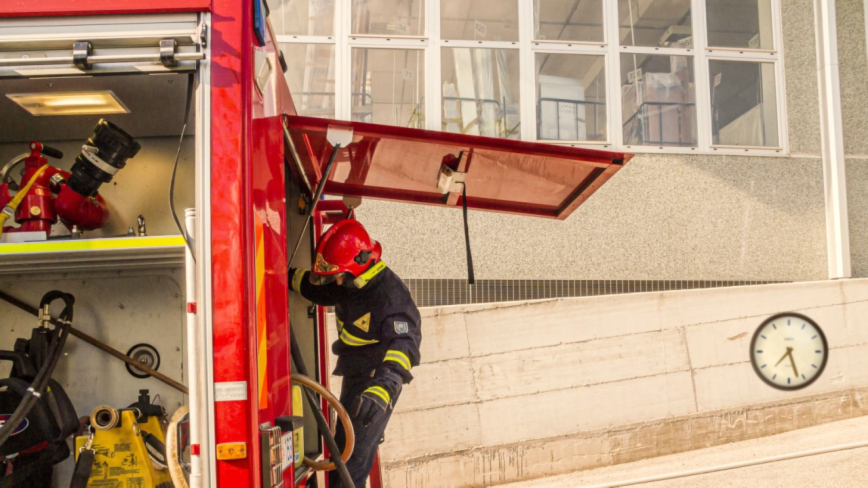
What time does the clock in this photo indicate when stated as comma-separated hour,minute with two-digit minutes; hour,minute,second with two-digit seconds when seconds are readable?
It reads 7,27
